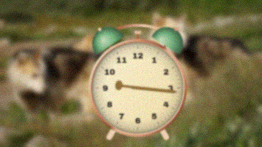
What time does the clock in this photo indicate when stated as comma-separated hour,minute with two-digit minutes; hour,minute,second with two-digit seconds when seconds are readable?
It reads 9,16
